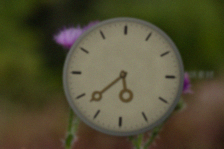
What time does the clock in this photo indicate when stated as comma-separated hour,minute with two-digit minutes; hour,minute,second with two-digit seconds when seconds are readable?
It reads 5,38
